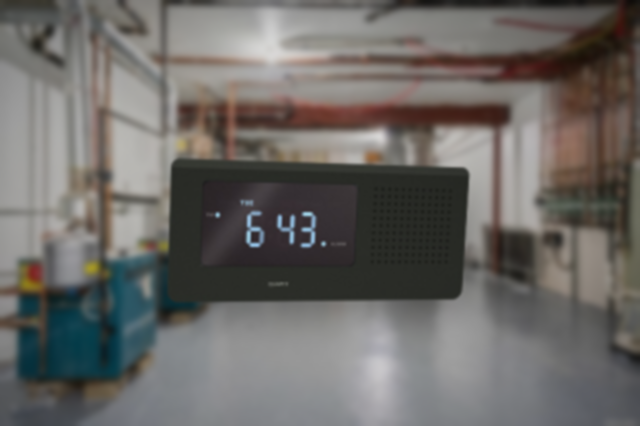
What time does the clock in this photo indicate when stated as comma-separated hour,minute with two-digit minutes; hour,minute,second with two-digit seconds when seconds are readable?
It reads 6,43
